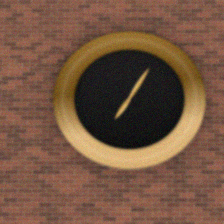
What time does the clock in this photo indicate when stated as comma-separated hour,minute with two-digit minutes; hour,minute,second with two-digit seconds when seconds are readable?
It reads 7,05
